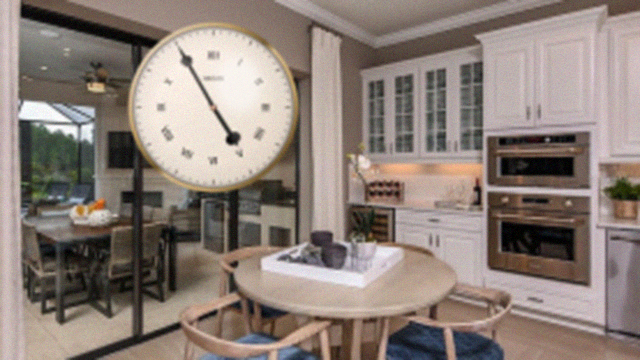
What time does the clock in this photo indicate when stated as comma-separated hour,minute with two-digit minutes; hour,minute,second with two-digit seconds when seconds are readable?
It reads 4,55
